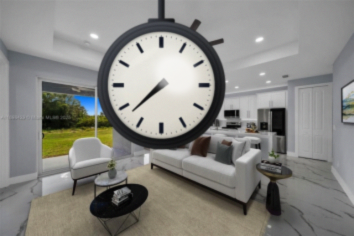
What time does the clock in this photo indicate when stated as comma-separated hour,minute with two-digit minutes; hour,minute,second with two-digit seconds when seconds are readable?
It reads 7,38
